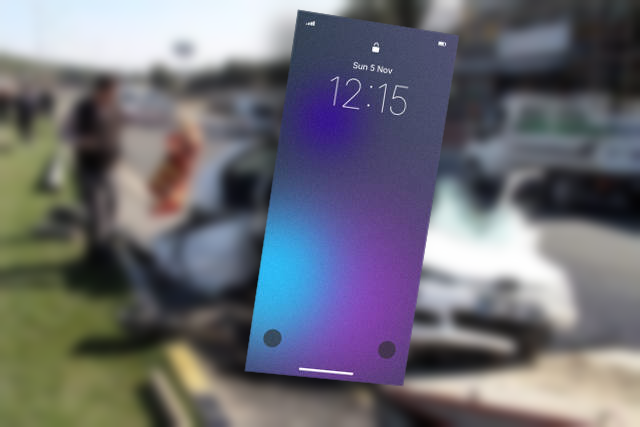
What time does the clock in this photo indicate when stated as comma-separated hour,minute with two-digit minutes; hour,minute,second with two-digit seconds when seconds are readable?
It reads 12,15
